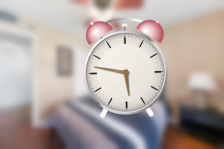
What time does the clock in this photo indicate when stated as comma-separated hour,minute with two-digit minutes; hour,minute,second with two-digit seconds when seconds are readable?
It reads 5,47
